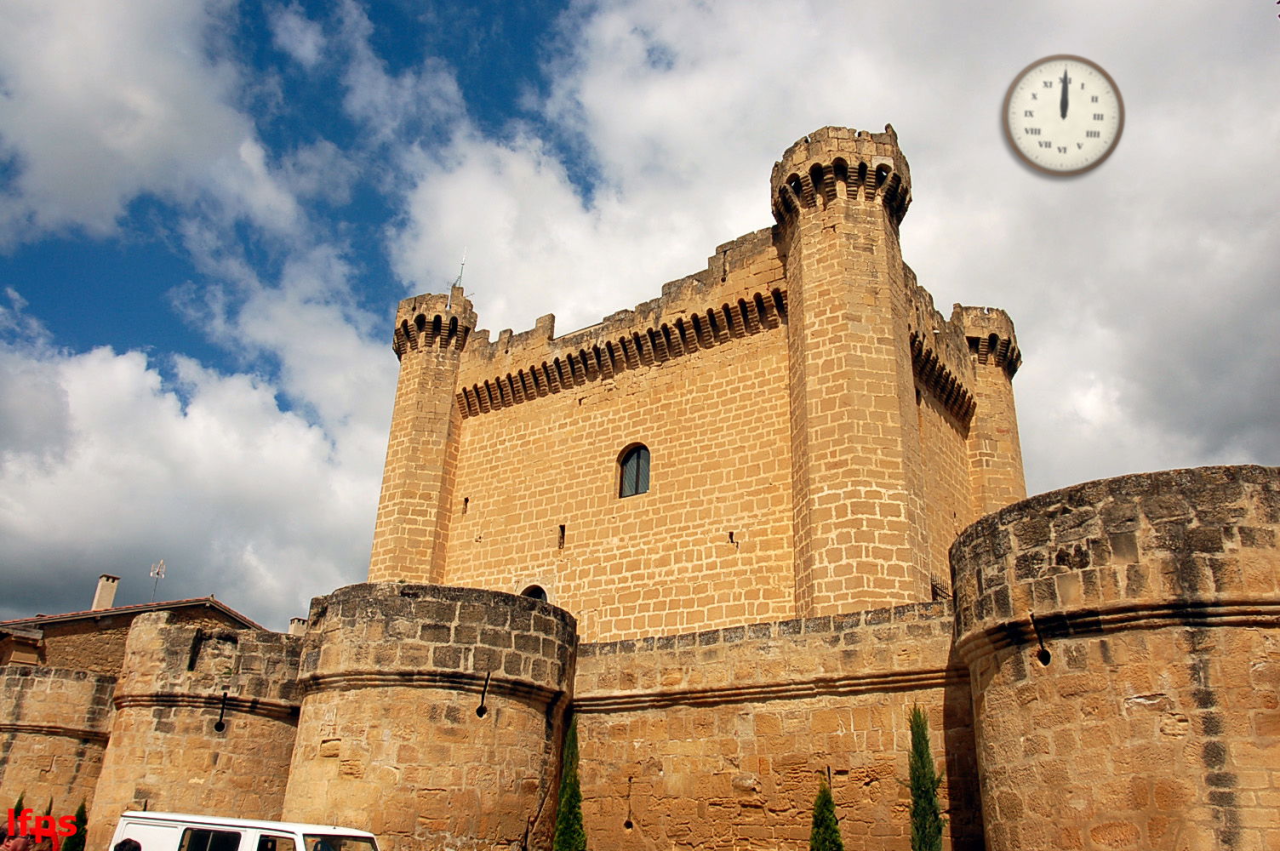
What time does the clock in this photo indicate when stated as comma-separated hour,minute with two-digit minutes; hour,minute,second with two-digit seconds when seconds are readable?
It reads 12,00
